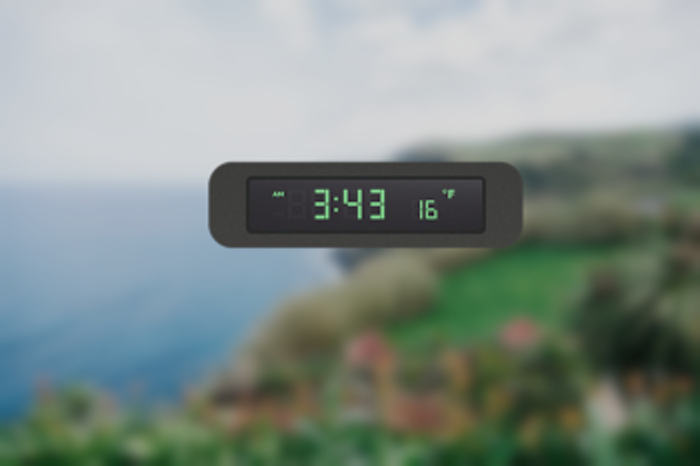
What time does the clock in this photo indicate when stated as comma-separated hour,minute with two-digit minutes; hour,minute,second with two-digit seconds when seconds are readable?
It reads 3,43
